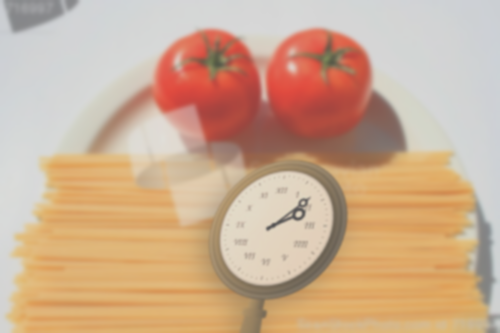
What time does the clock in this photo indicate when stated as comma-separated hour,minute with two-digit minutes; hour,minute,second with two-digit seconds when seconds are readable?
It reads 2,08
